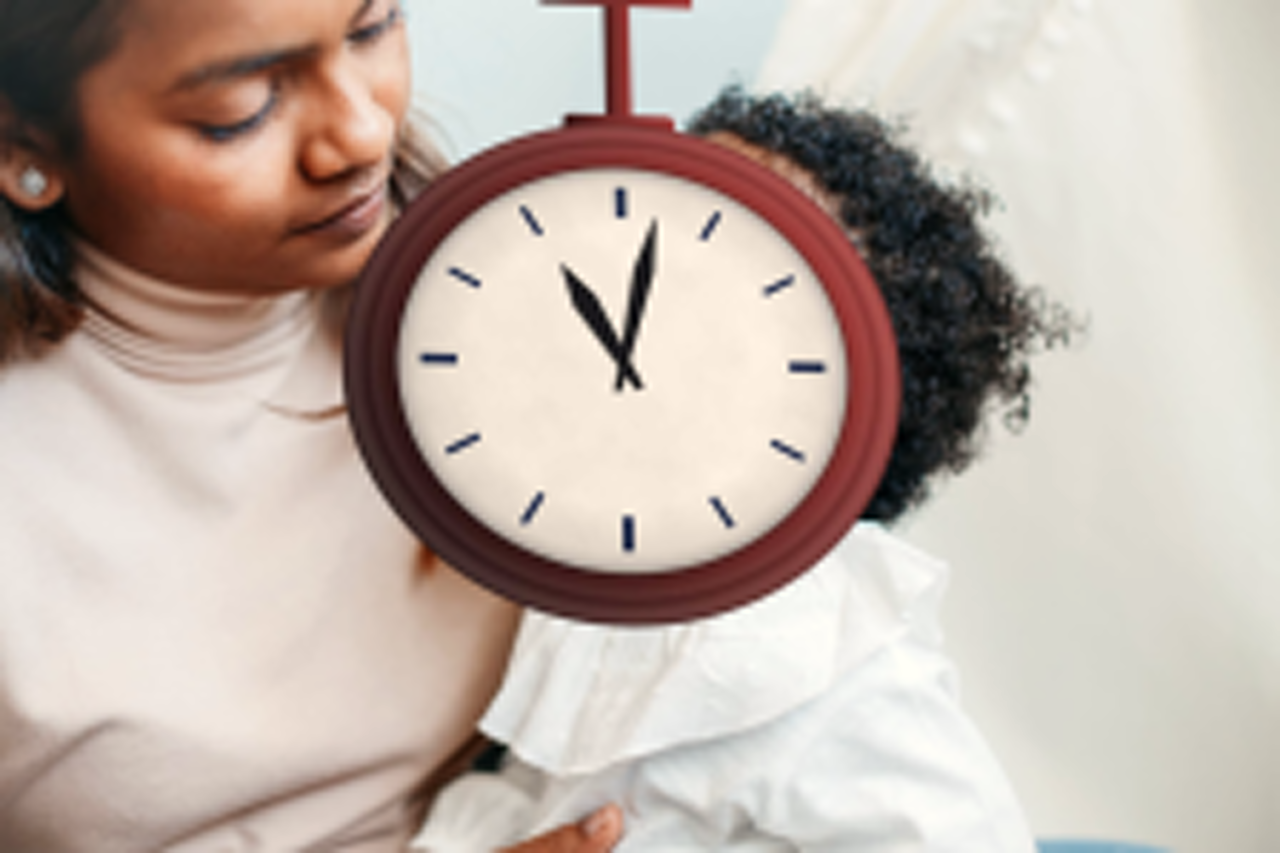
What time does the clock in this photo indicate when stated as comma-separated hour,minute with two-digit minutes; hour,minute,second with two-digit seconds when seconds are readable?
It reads 11,02
